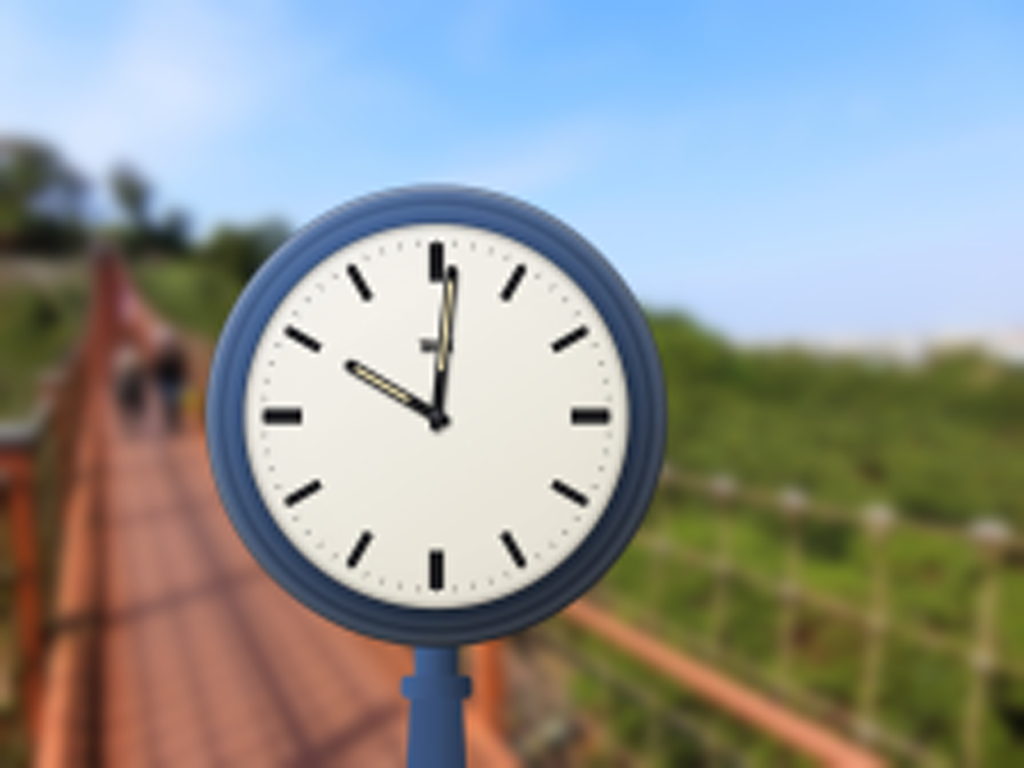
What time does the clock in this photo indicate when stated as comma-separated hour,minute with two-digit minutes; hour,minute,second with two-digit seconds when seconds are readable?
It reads 10,01
